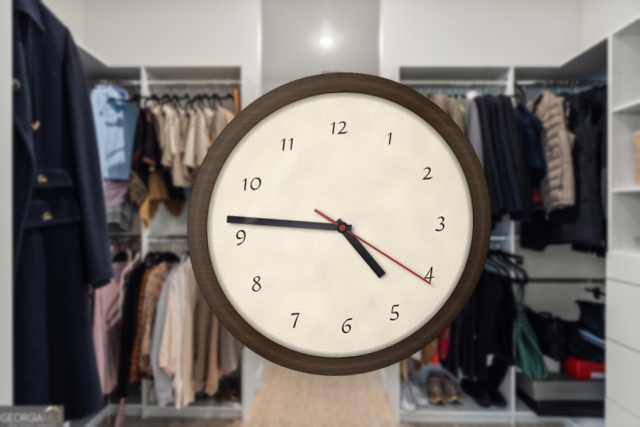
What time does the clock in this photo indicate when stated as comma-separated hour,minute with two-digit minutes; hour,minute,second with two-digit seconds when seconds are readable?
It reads 4,46,21
